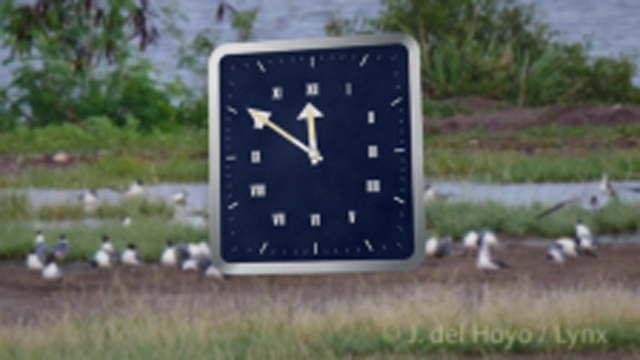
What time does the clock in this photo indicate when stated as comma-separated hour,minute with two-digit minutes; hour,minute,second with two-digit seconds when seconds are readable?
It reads 11,51
